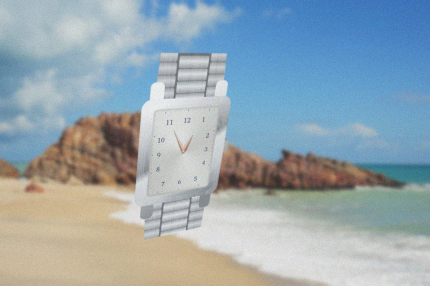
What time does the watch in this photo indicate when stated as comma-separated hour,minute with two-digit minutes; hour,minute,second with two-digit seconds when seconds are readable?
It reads 12,55
